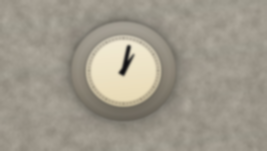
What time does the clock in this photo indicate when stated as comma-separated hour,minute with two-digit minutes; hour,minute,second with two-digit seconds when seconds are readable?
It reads 1,02
